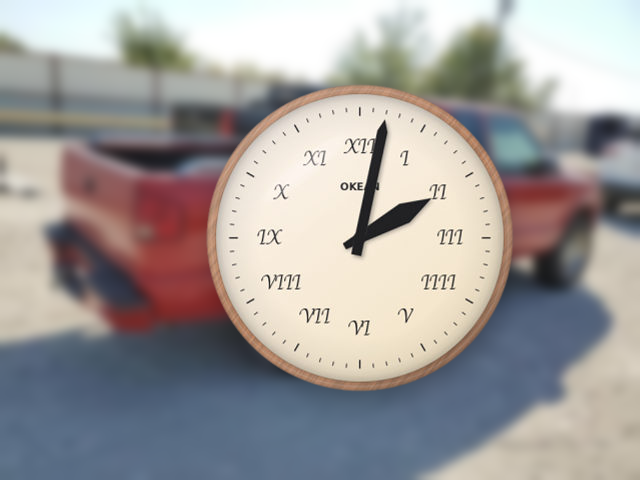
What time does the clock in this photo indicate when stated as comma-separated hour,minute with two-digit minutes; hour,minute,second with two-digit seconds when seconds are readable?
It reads 2,02
